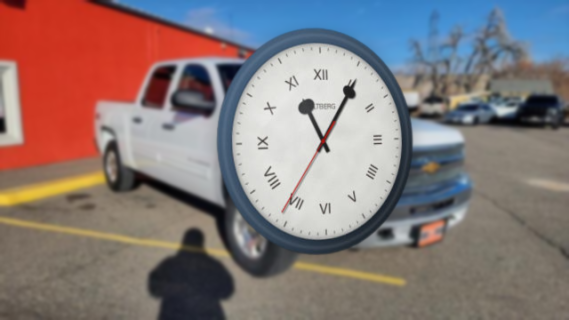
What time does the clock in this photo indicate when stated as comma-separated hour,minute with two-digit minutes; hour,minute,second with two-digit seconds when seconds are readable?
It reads 11,05,36
